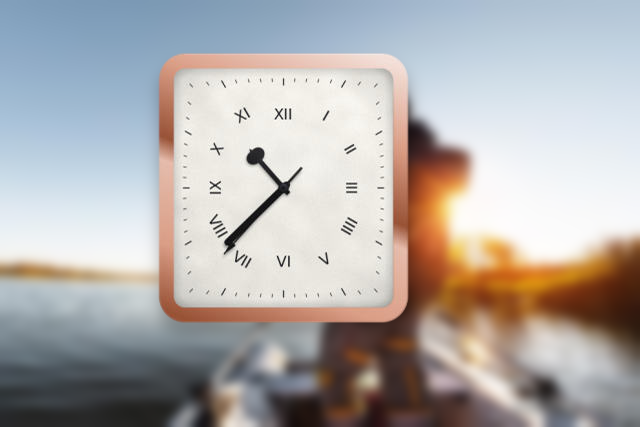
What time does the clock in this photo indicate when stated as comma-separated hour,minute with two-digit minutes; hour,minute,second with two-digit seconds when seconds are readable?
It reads 10,37,37
